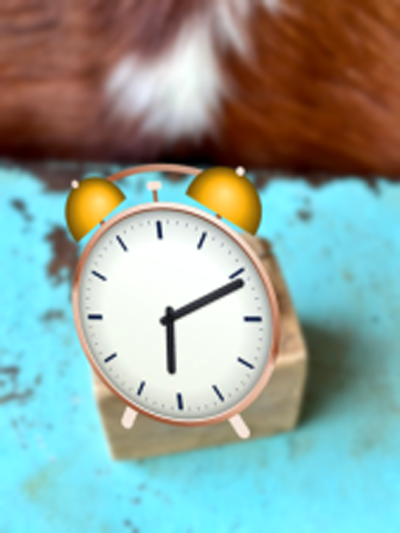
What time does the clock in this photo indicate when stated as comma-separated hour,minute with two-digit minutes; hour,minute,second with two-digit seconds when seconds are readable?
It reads 6,11
